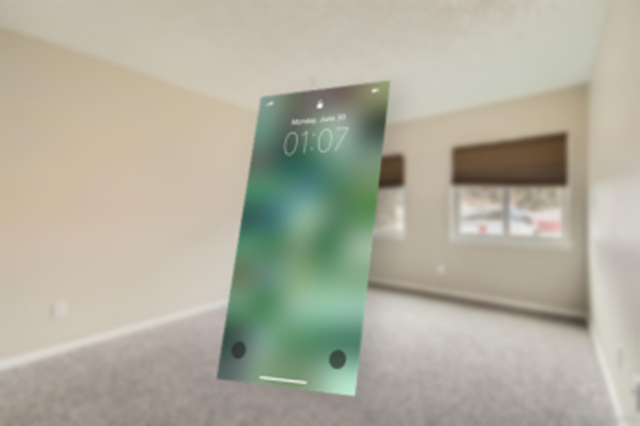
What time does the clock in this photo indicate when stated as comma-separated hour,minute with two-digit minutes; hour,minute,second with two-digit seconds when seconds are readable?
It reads 1,07
